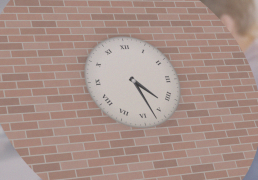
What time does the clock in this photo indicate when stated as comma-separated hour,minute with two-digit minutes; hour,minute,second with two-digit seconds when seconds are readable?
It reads 4,27
